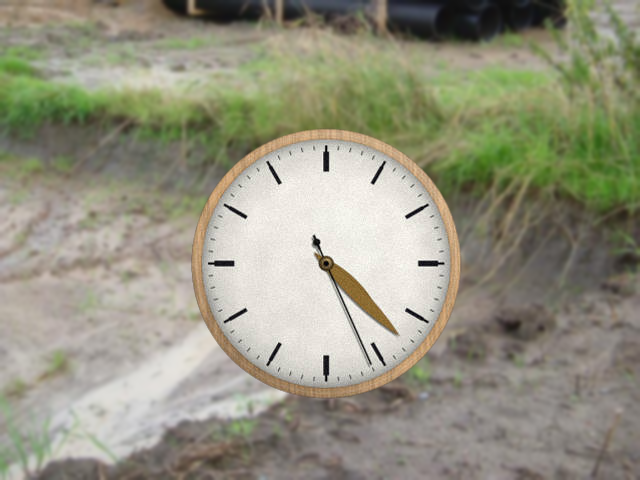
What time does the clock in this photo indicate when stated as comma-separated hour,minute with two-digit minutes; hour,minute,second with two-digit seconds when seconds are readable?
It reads 4,22,26
